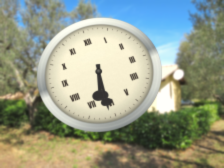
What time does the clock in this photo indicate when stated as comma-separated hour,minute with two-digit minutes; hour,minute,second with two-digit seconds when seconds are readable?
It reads 6,31
